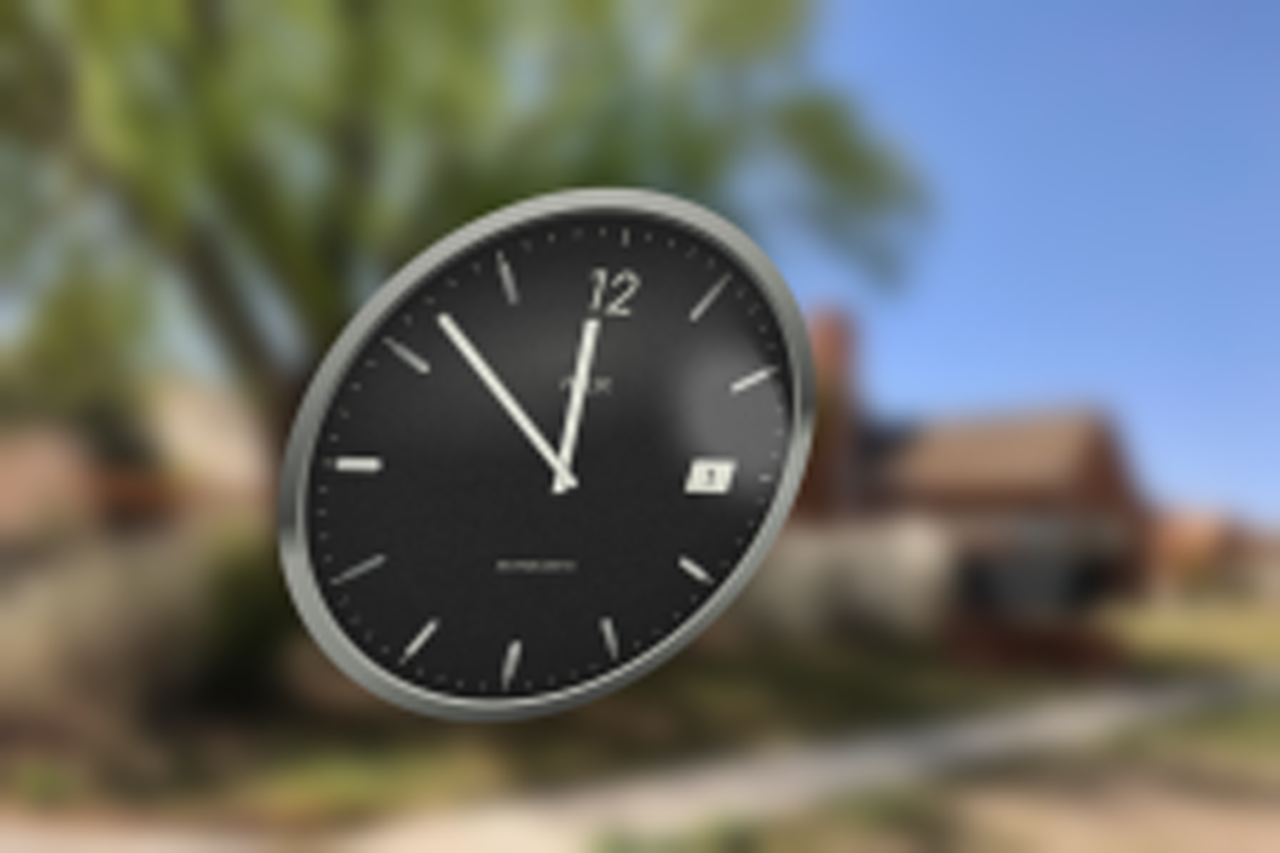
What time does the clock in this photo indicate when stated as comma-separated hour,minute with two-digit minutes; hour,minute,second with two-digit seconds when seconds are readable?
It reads 11,52
